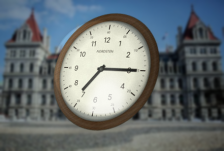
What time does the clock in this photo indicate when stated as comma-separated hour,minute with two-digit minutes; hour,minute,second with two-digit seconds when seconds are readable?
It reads 7,15
